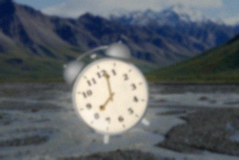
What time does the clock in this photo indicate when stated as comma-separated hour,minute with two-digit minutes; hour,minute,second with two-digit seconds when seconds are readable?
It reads 8,02
